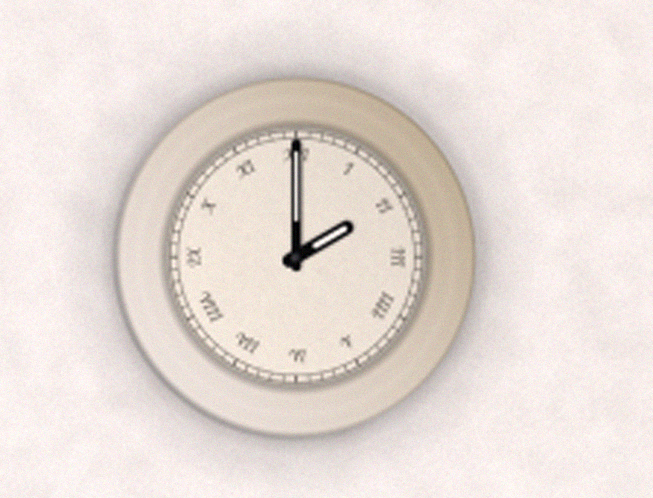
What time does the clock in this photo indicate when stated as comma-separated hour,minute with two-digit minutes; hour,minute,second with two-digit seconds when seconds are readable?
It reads 2,00
